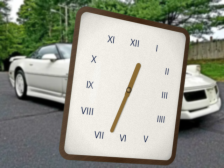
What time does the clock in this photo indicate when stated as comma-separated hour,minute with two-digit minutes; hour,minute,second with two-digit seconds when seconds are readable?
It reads 12,33
